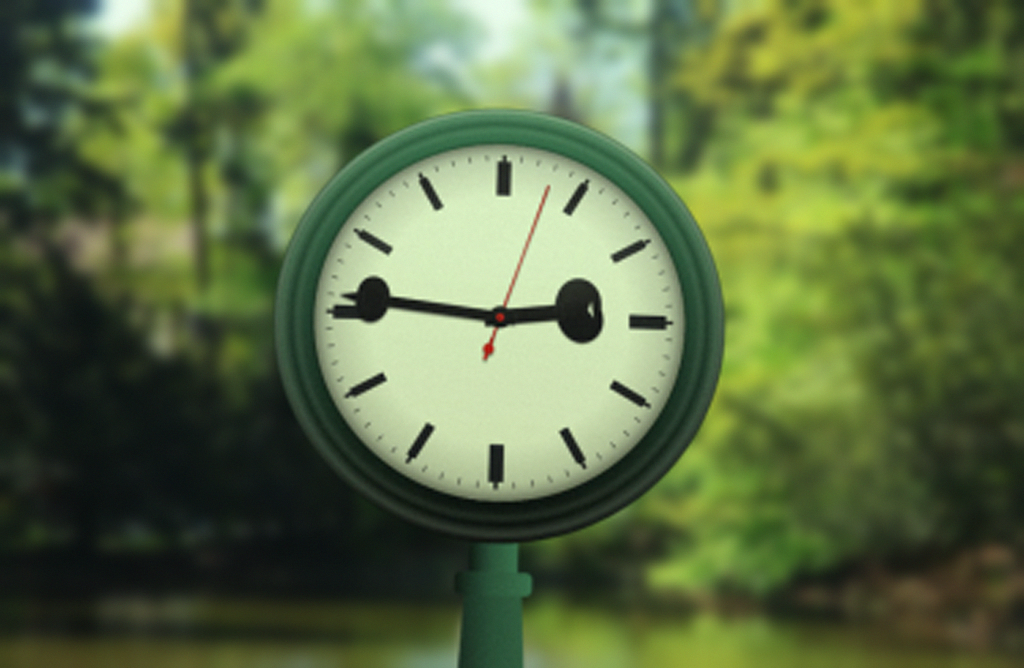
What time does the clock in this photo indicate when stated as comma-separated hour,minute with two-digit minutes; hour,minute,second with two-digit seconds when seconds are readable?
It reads 2,46,03
